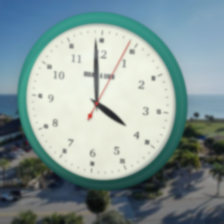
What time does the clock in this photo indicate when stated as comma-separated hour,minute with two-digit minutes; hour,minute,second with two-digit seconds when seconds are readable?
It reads 3,59,04
